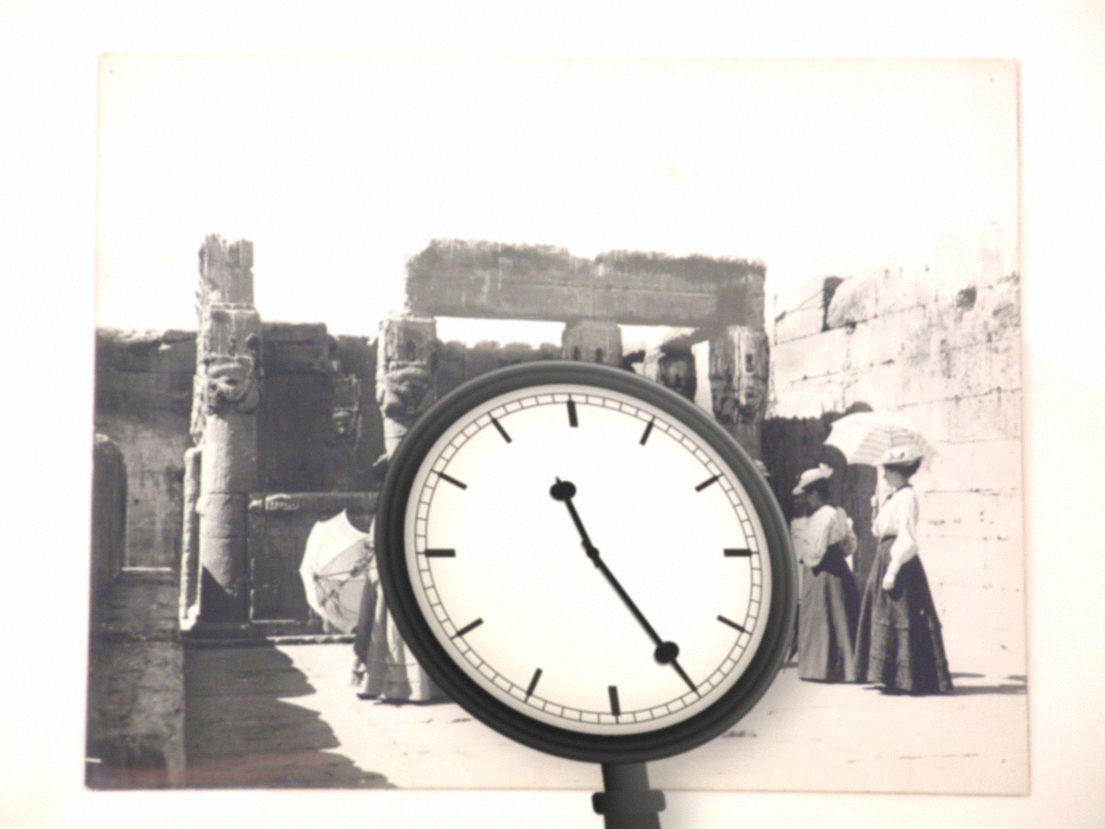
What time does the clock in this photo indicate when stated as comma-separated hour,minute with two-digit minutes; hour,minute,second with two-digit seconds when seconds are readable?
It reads 11,25
